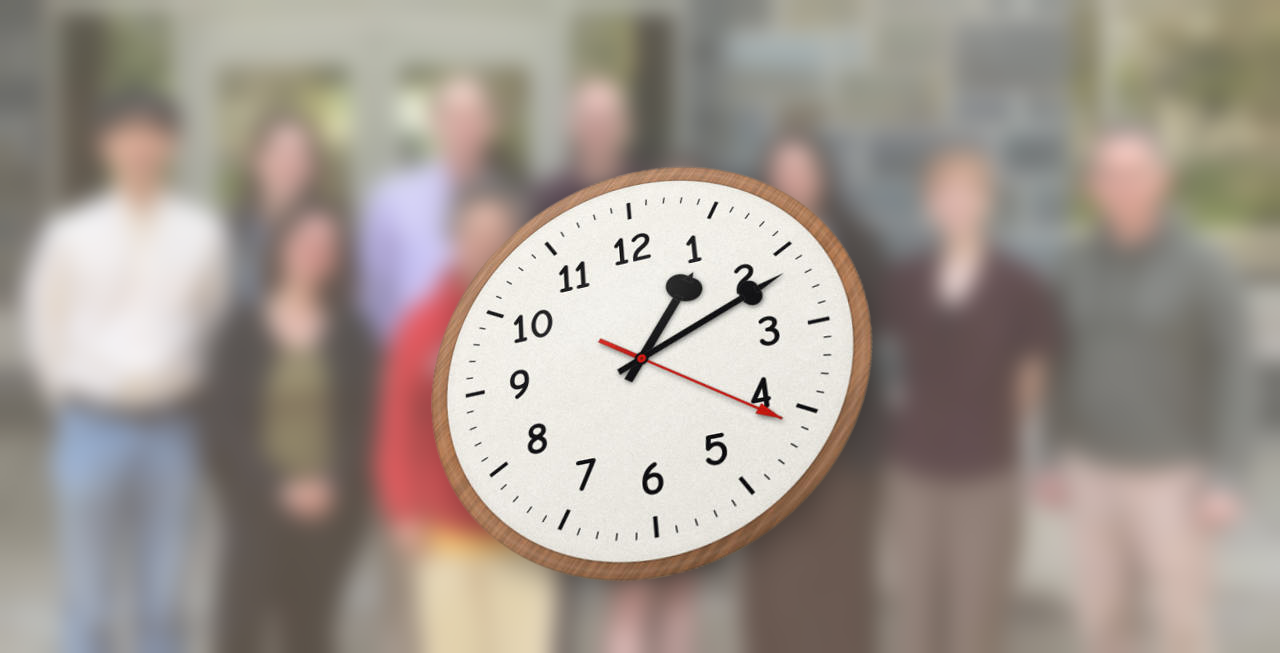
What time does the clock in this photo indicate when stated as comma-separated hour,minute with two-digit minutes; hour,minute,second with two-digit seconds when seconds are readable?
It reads 1,11,21
